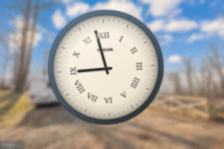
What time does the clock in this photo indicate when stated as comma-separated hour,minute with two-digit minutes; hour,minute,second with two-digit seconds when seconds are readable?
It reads 8,58
